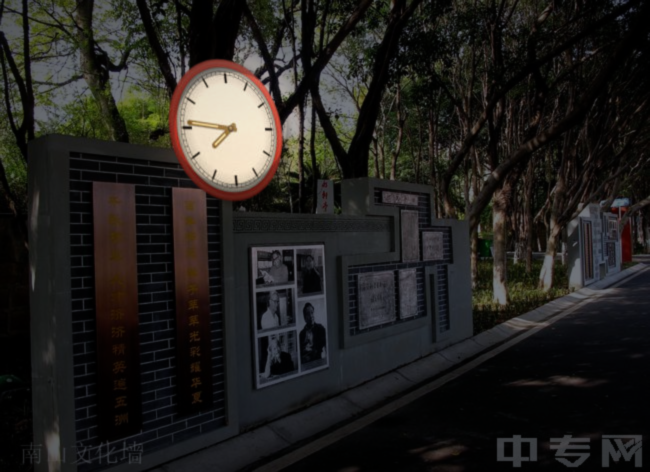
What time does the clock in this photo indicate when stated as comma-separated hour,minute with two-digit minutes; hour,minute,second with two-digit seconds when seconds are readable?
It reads 7,46
